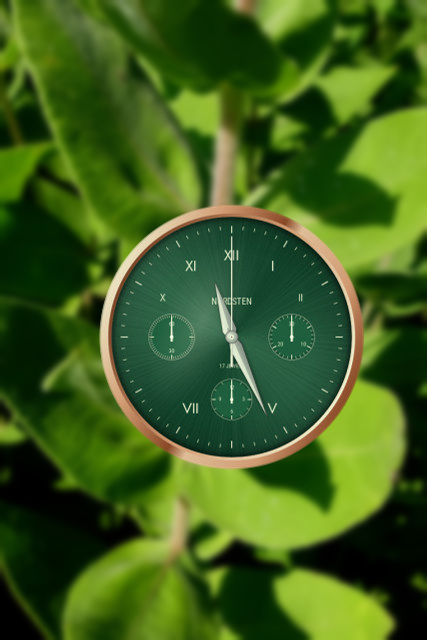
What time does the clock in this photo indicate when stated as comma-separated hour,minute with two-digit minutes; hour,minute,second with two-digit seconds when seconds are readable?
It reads 11,26
